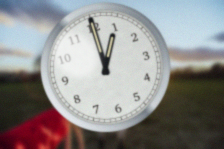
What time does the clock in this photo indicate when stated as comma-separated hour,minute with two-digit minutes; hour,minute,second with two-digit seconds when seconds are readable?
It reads 1,00
